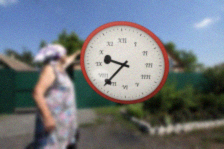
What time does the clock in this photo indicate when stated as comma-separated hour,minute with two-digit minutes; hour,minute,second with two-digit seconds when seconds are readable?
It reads 9,37
